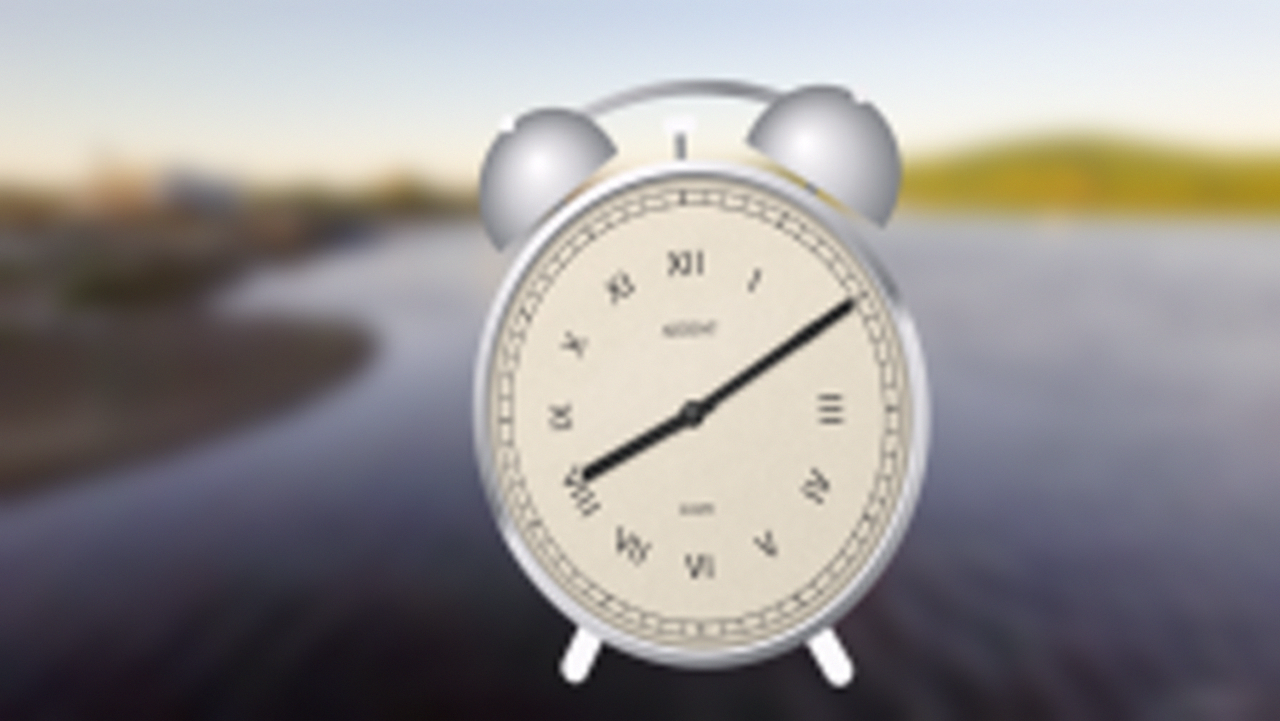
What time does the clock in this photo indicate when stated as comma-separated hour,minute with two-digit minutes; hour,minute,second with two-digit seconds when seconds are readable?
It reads 8,10
